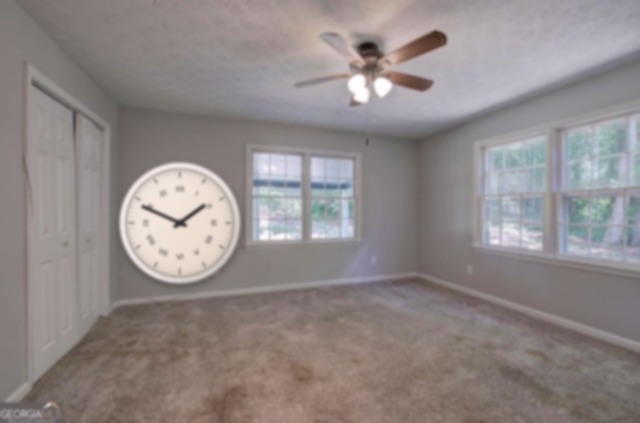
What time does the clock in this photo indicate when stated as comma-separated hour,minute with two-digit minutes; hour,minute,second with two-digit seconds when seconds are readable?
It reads 1,49
